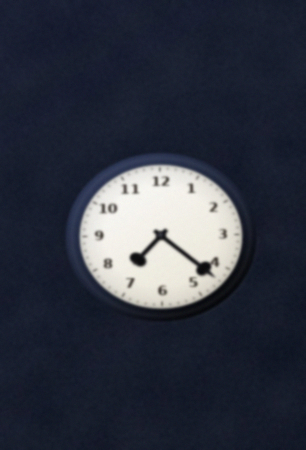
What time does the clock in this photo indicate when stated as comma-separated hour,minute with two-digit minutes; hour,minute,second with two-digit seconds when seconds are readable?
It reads 7,22
